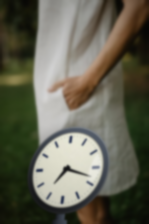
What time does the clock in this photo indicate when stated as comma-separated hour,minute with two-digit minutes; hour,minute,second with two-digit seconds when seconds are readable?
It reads 7,18
